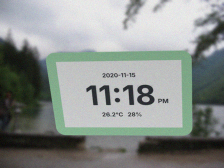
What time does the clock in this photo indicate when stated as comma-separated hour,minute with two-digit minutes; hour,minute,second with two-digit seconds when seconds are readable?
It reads 11,18
